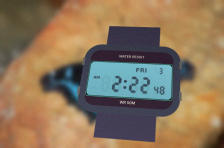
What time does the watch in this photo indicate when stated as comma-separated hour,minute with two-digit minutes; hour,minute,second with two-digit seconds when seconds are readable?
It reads 2,22,48
